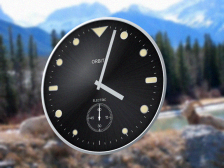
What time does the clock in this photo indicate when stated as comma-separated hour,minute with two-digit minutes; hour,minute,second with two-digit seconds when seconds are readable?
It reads 4,03
